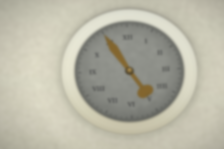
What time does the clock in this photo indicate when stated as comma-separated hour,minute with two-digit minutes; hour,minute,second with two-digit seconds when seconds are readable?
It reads 4,55
